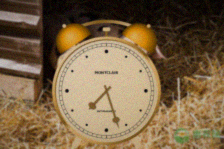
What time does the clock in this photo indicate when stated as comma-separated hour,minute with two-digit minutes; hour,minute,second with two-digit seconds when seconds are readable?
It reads 7,27
